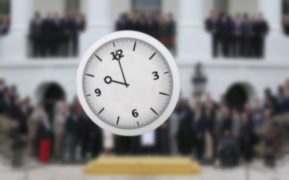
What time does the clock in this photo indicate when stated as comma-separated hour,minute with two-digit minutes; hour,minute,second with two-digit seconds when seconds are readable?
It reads 10,00
